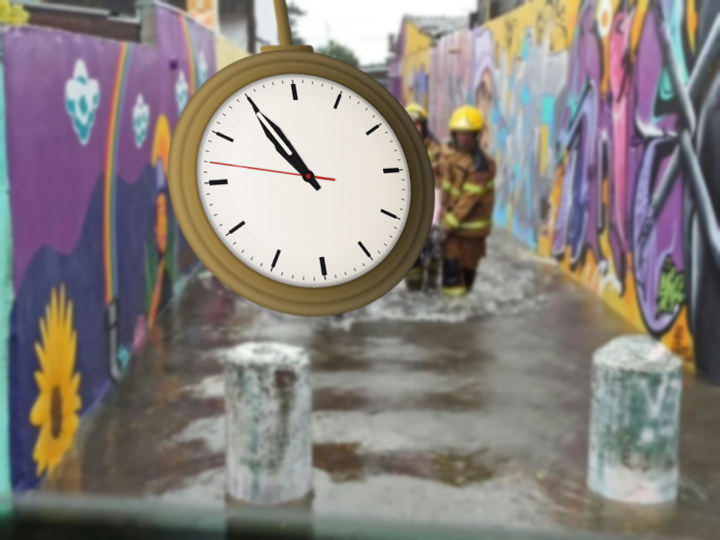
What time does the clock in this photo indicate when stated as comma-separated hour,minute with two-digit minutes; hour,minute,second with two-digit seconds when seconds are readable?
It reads 10,54,47
